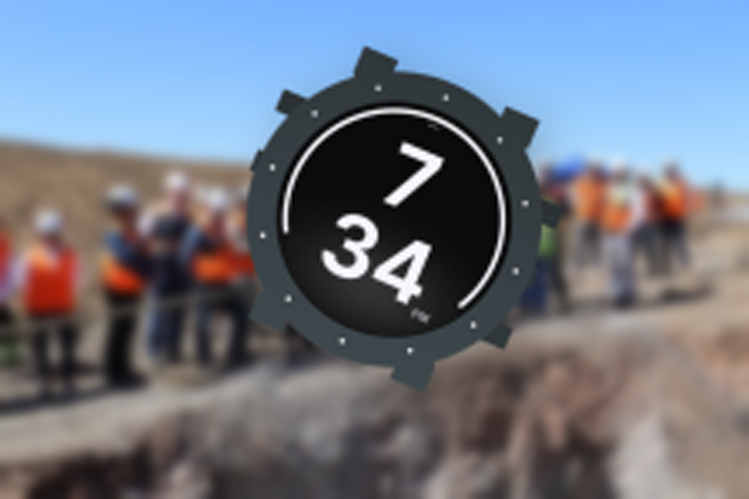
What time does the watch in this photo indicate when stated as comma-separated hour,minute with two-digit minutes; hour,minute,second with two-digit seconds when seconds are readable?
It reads 7,34
